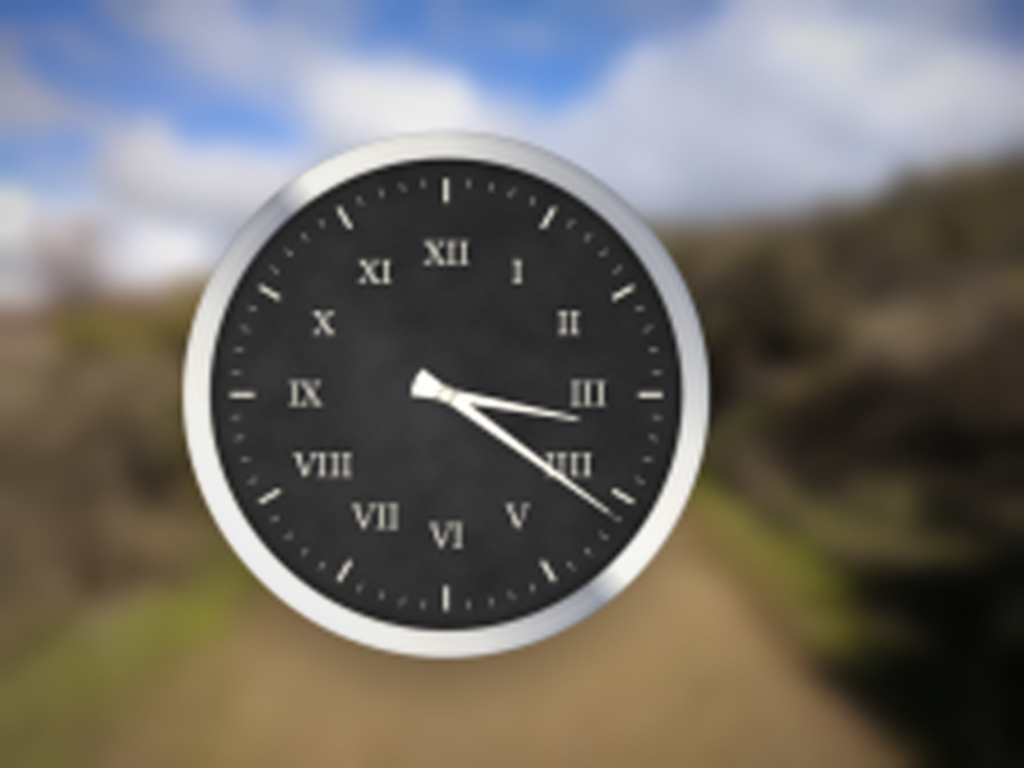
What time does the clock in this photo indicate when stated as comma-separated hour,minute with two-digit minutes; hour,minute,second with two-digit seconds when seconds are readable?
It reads 3,21
